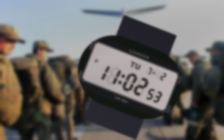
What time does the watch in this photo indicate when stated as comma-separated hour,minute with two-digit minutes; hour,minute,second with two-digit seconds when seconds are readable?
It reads 11,02,53
